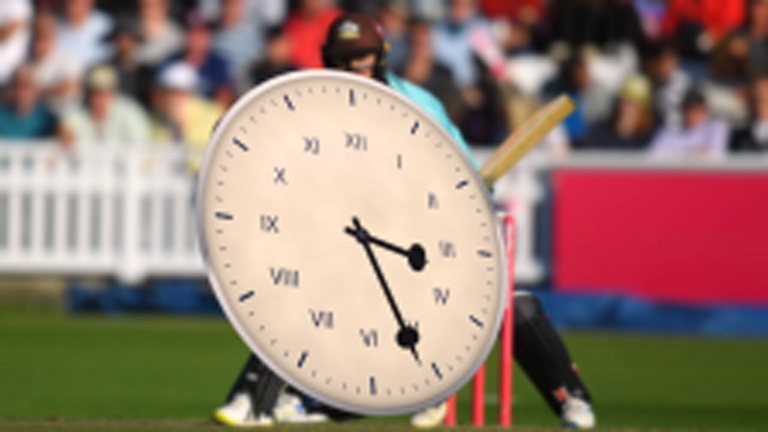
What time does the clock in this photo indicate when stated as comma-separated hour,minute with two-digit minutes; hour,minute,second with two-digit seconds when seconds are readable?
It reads 3,26
